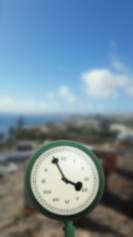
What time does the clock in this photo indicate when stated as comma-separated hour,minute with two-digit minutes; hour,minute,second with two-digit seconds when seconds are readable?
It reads 3,56
